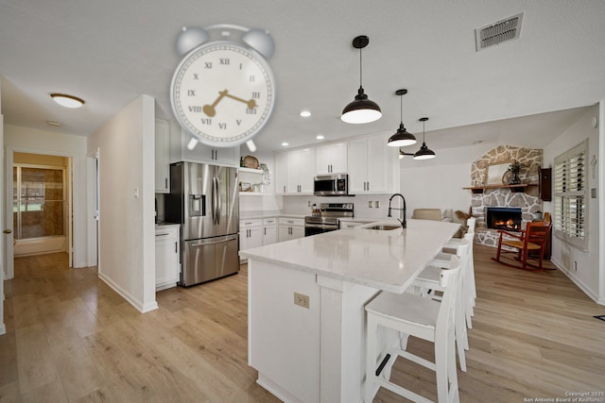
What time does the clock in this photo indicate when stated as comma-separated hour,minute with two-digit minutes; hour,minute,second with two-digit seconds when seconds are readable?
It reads 7,18
